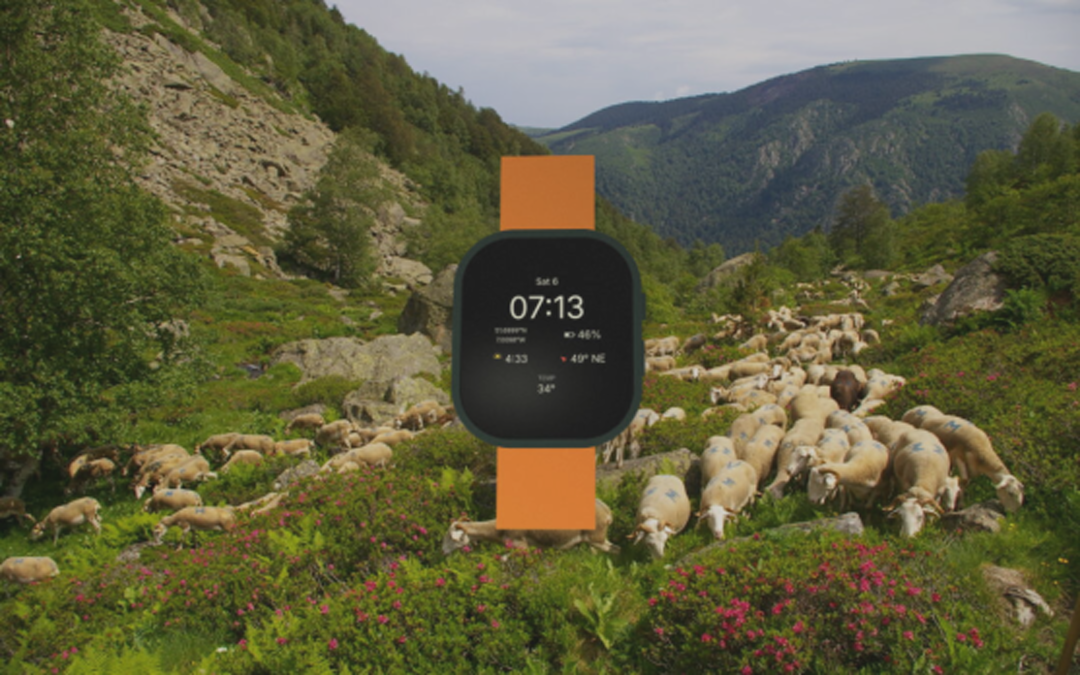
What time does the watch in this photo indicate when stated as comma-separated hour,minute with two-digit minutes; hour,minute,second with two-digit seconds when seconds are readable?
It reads 7,13
